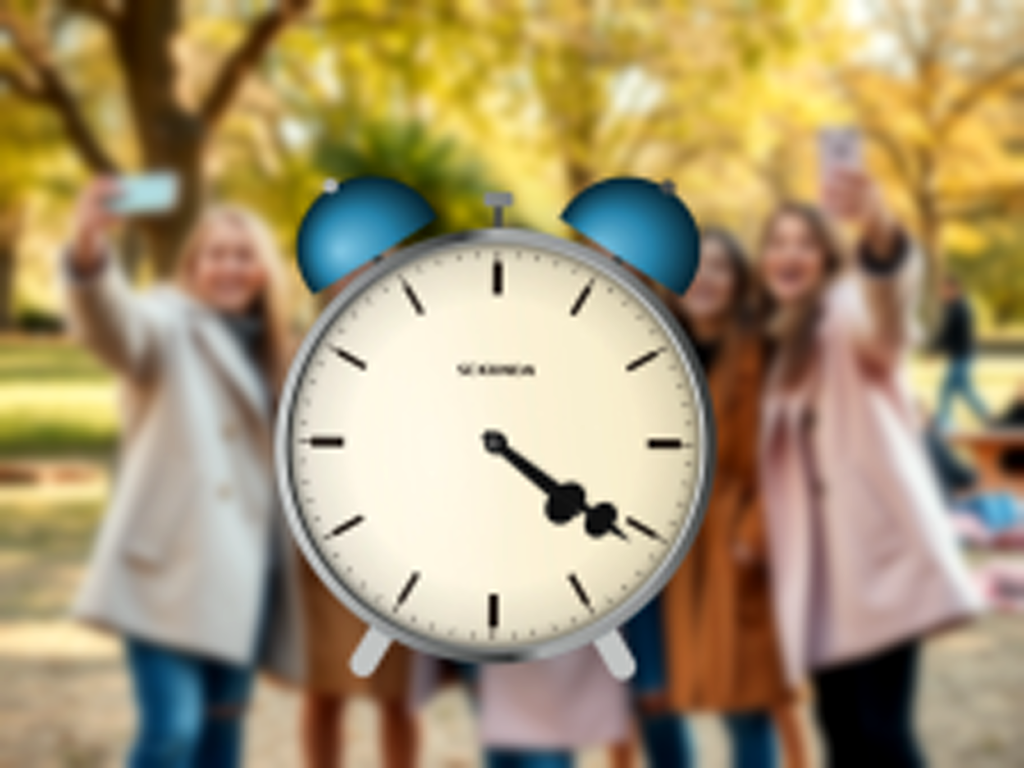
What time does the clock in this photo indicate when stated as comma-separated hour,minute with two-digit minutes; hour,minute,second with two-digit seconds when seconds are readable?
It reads 4,21
